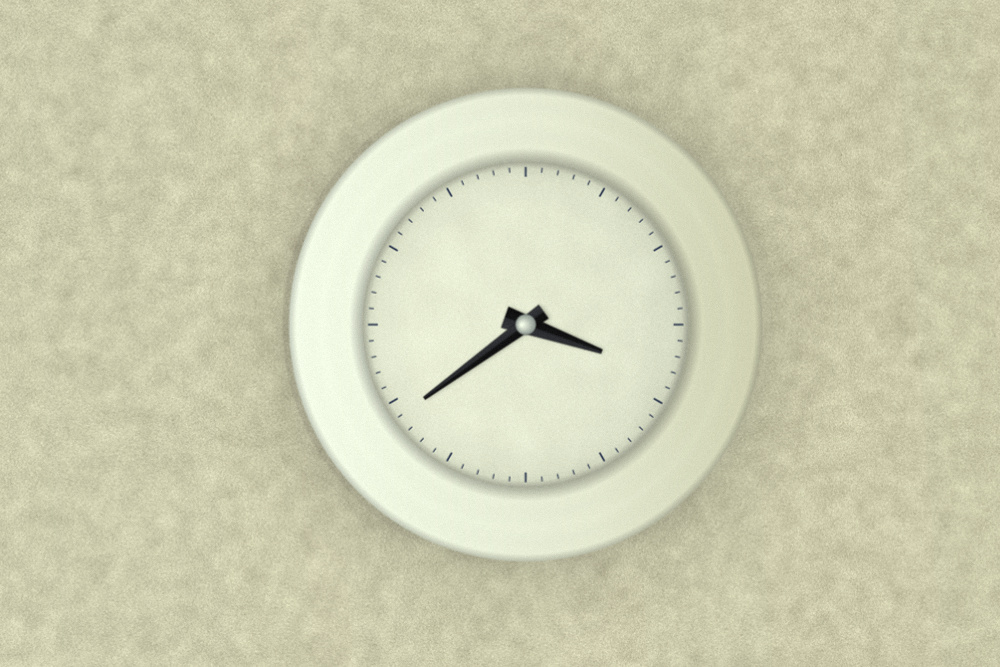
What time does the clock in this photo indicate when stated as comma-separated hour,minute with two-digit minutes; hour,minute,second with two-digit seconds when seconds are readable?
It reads 3,39
